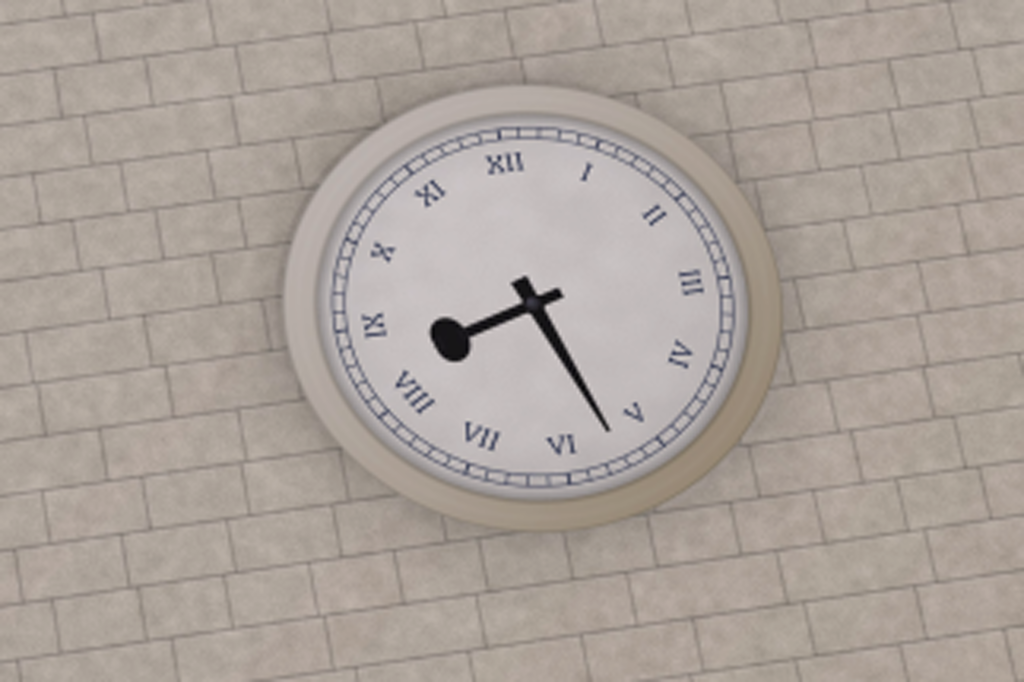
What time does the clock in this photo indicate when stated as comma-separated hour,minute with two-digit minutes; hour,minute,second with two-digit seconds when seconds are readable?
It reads 8,27
